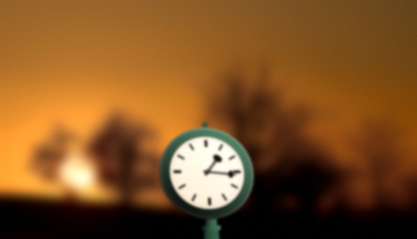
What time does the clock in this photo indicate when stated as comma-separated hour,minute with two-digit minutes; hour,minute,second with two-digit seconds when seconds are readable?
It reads 1,16
